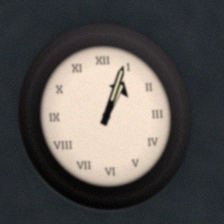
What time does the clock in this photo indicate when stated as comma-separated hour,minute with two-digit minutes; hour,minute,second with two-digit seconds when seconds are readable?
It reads 1,04
